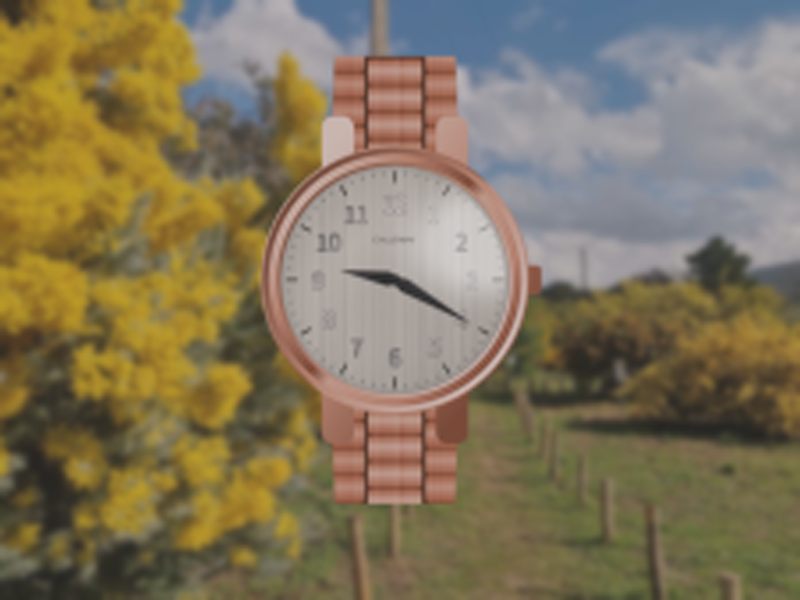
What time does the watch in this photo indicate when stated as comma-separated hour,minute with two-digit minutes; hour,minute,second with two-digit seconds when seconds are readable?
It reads 9,20
